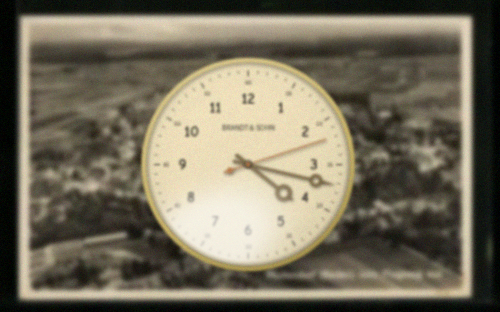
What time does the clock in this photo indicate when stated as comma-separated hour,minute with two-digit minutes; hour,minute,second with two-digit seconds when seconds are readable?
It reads 4,17,12
